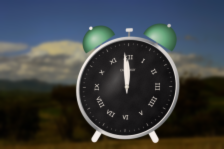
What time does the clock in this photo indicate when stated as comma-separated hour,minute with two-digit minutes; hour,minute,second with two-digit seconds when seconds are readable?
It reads 11,59
